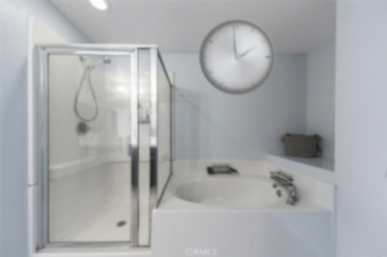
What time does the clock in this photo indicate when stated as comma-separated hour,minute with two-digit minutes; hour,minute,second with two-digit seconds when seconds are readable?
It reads 1,59
